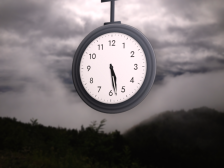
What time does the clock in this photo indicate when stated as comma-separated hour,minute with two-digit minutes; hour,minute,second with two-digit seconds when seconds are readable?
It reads 5,28
